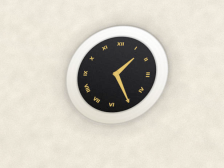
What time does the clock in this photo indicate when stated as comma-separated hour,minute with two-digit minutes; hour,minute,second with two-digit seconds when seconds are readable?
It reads 1,25
